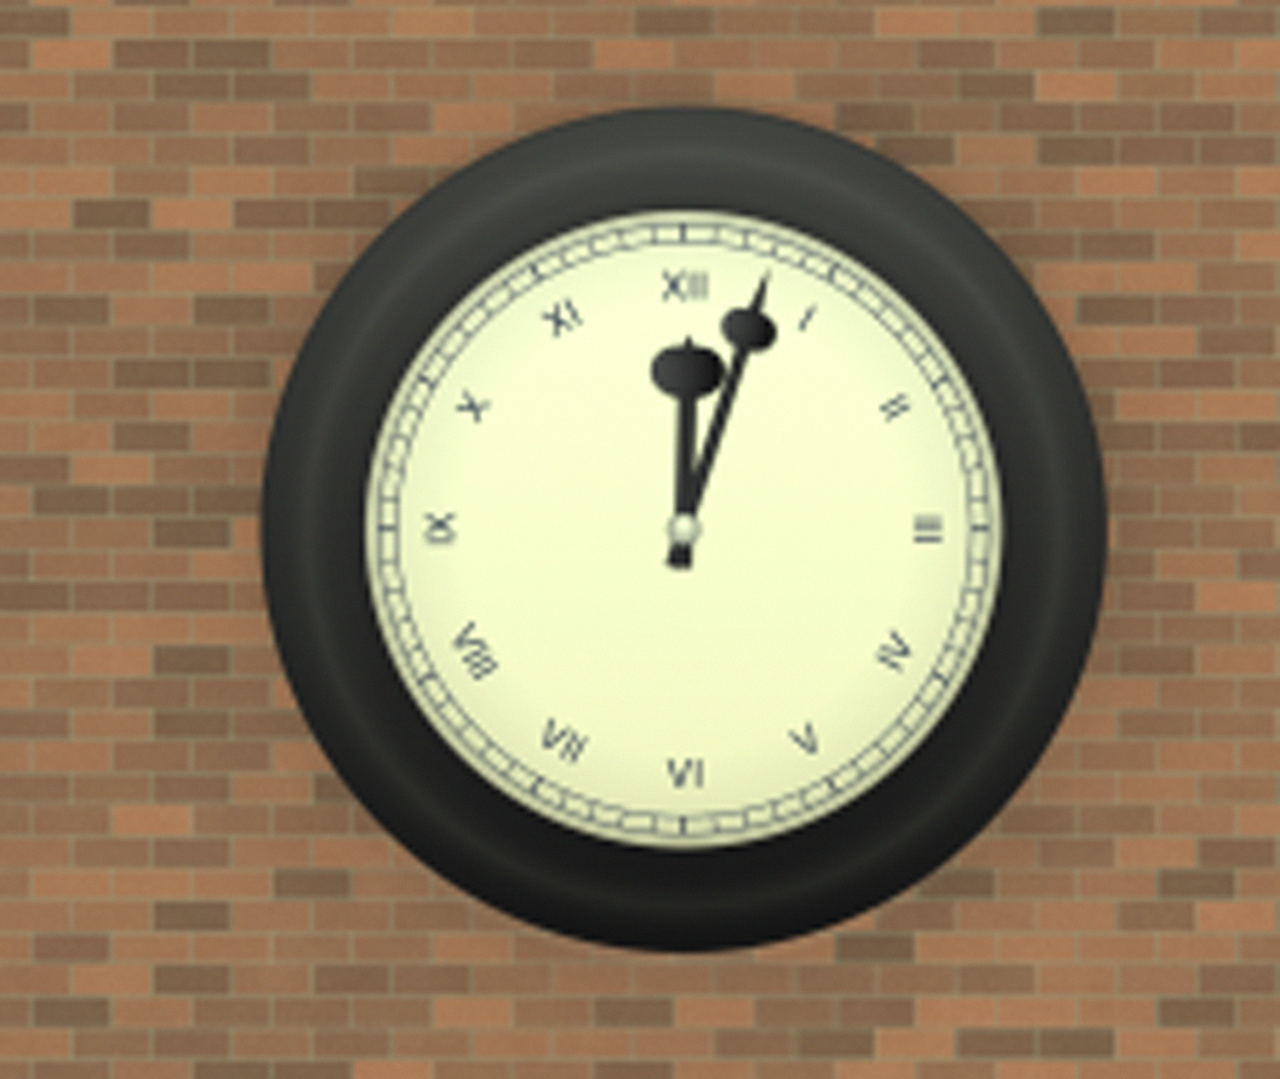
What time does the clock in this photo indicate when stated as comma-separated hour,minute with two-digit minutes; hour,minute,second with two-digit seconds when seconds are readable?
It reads 12,03
